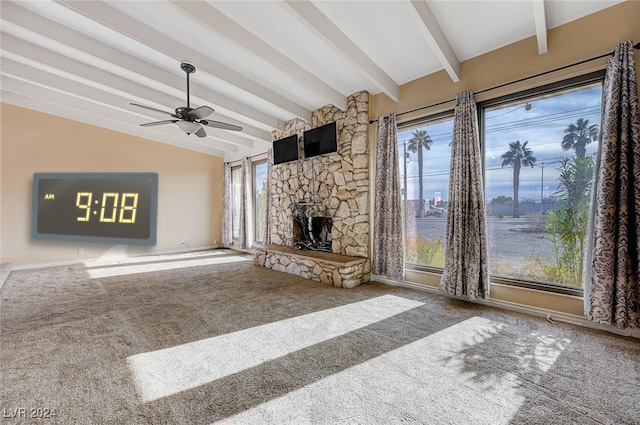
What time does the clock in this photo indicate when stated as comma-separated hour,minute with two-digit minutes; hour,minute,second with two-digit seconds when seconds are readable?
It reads 9,08
